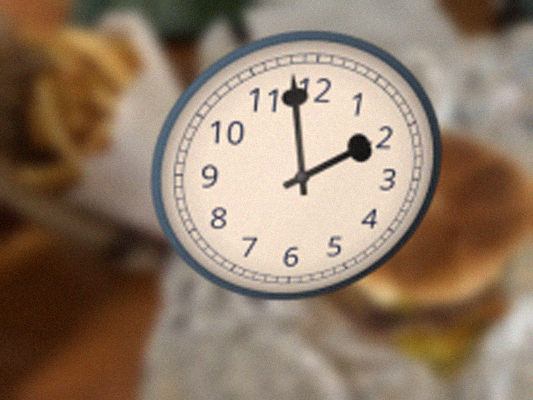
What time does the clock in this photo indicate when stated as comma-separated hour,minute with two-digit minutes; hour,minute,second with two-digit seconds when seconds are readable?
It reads 1,58
